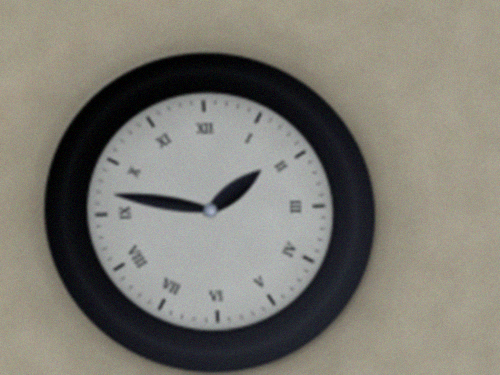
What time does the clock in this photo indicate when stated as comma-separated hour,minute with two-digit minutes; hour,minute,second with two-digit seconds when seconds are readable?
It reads 1,47
